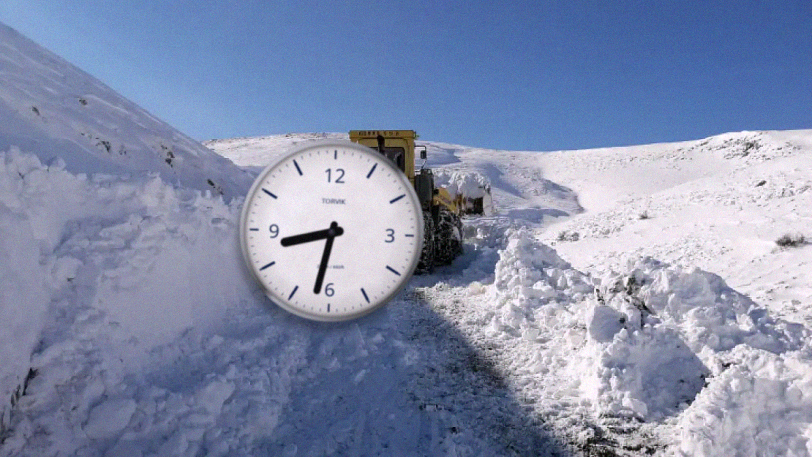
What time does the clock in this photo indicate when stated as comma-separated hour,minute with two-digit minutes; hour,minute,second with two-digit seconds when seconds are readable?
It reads 8,32
